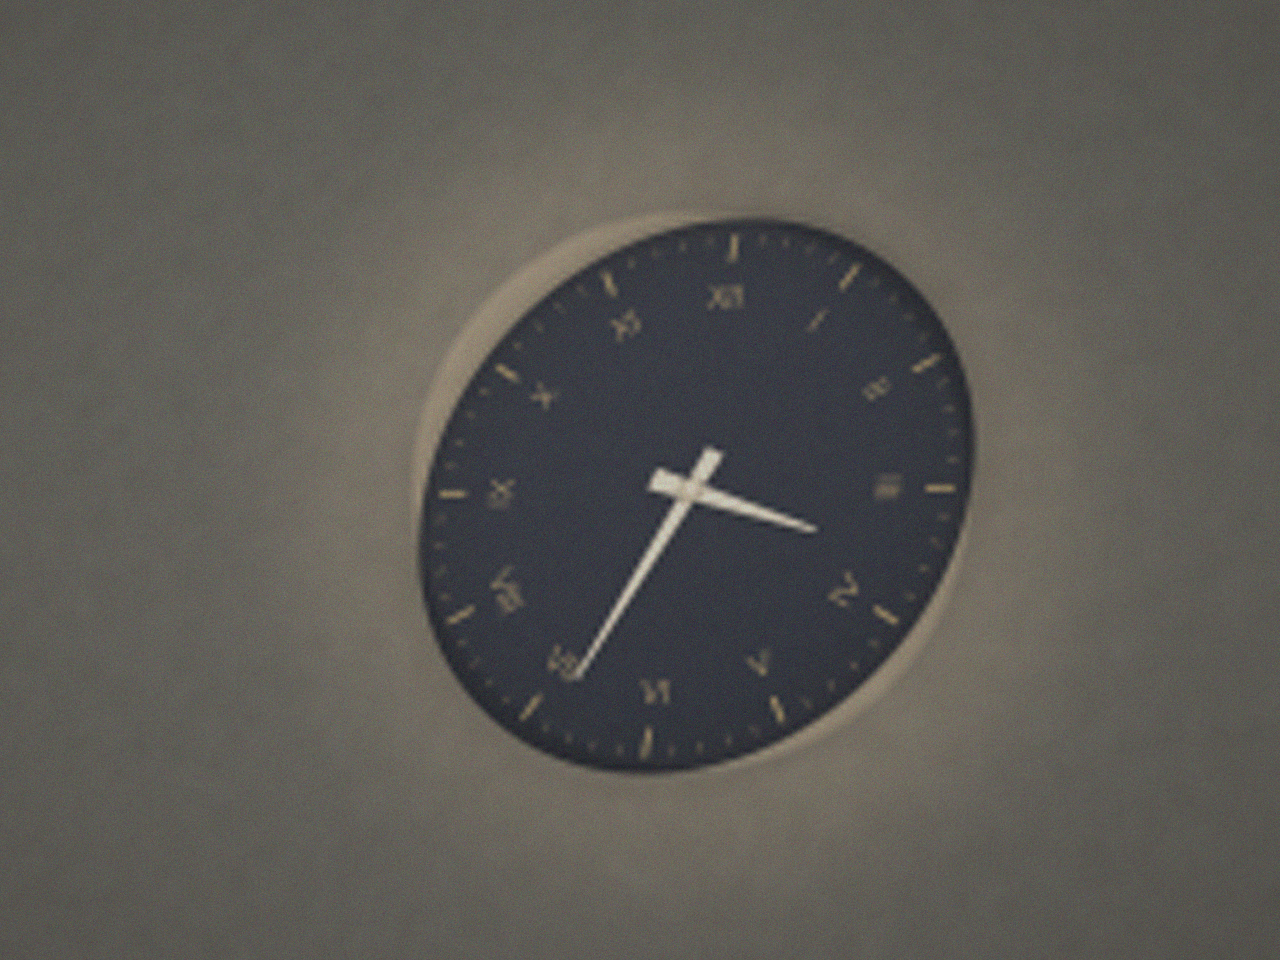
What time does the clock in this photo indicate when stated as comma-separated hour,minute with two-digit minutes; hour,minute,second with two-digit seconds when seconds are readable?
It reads 3,34
